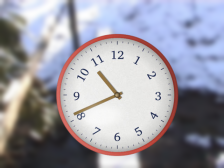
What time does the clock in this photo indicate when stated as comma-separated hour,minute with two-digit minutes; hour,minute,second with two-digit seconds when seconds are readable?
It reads 10,41
